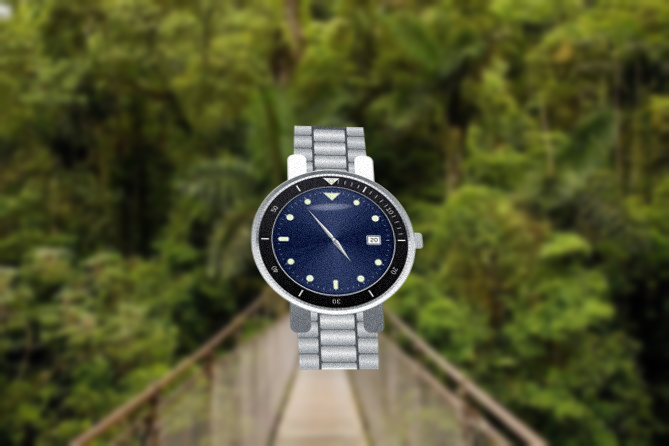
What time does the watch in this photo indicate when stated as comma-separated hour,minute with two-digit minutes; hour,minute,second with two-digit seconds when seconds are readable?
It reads 4,54
